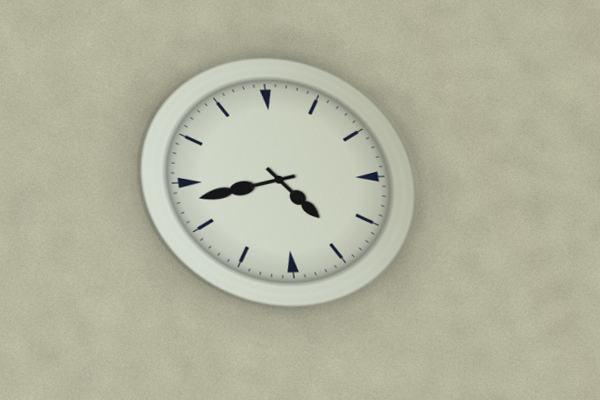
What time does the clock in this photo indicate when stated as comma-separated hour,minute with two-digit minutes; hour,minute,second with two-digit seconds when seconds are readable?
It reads 4,43
